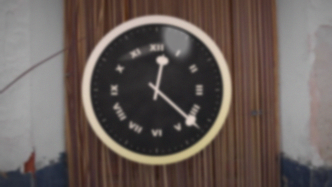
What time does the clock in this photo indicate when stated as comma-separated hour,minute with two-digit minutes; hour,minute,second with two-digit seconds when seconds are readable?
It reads 12,22
